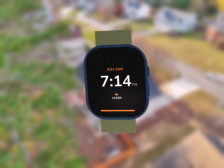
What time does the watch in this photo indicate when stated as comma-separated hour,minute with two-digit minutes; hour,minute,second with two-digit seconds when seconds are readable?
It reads 7,14
